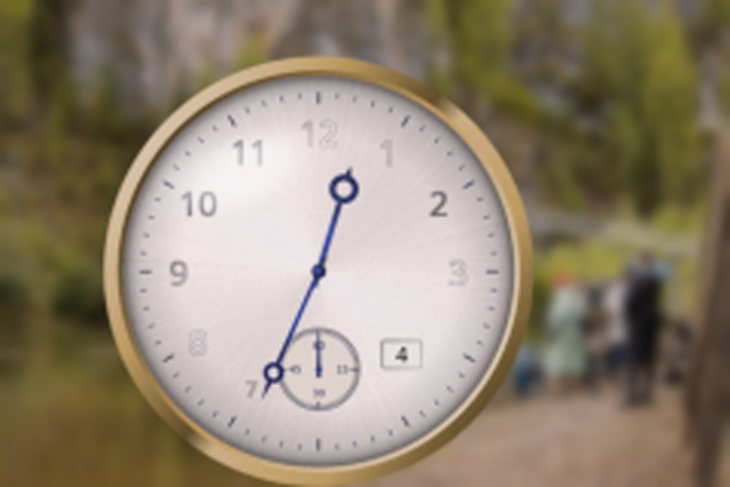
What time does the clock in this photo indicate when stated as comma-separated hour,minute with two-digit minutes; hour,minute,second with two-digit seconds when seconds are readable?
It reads 12,34
